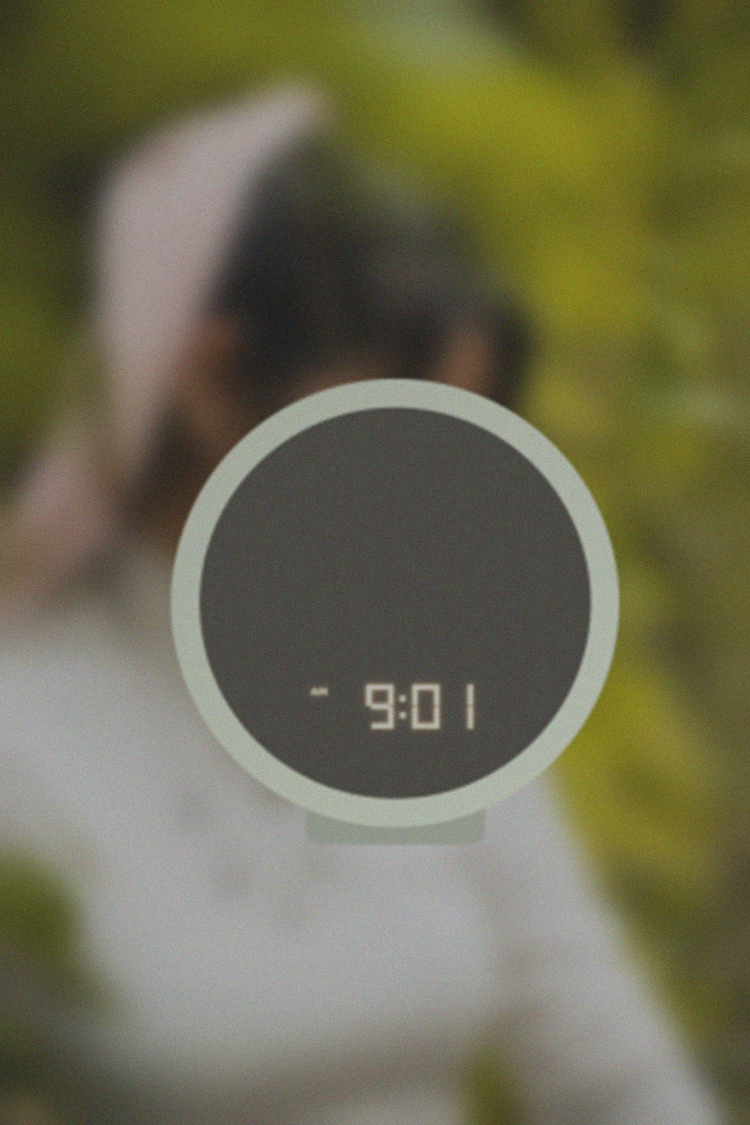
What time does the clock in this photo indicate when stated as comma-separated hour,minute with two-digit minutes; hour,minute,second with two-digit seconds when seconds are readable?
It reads 9,01
